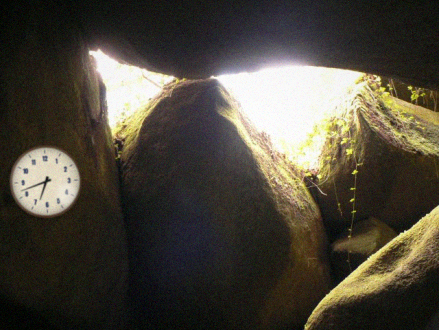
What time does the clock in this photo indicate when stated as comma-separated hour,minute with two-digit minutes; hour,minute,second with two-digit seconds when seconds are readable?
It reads 6,42
